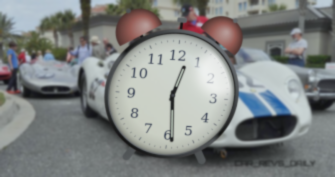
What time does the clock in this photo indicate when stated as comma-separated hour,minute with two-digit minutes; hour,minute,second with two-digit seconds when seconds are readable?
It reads 12,29
